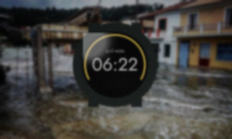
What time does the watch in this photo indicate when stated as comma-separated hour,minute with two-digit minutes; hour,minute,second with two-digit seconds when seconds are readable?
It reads 6,22
